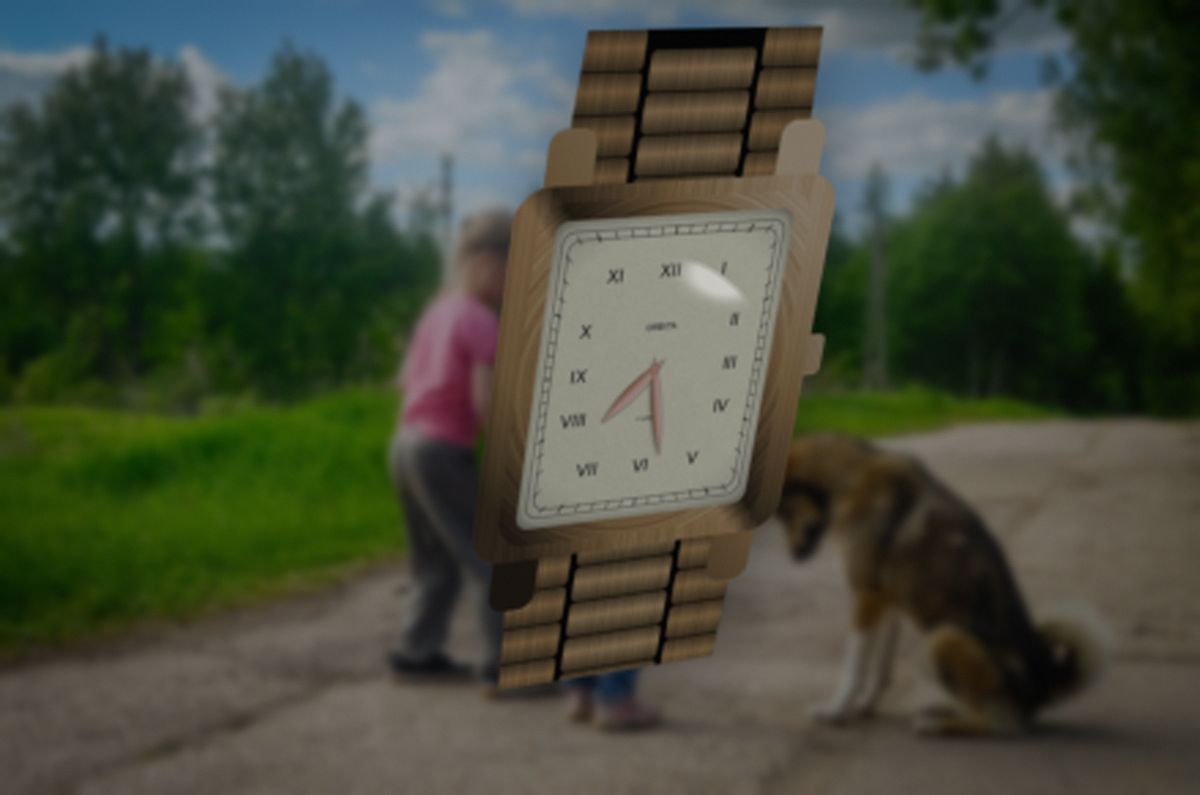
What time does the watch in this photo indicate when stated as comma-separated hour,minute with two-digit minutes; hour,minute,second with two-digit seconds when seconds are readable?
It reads 7,28
